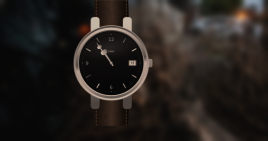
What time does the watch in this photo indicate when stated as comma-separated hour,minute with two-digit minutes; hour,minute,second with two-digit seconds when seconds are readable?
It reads 10,54
